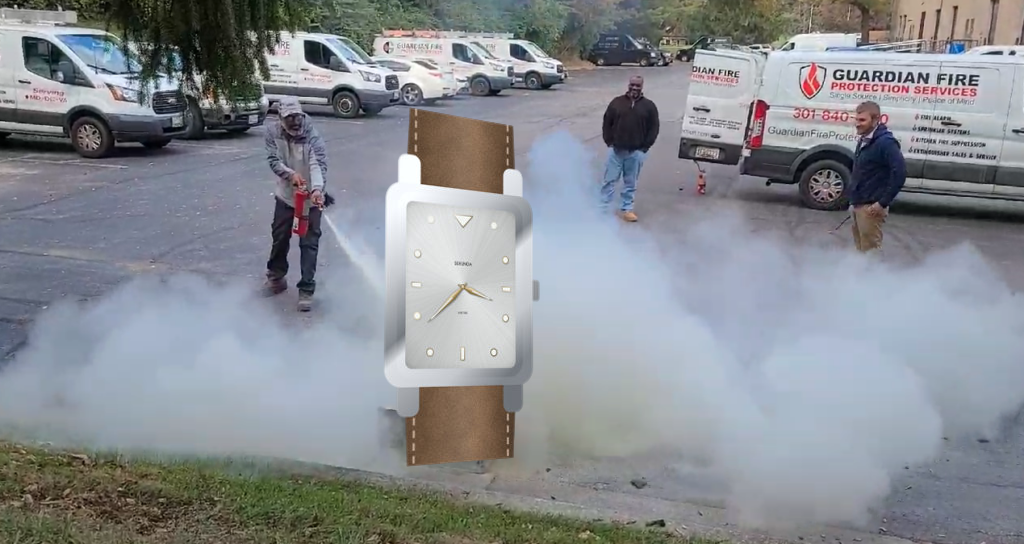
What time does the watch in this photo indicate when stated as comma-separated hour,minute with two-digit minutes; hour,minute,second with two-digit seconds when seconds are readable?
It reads 3,38
